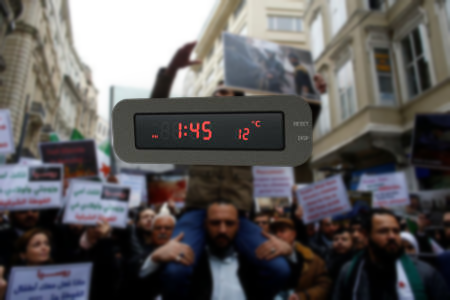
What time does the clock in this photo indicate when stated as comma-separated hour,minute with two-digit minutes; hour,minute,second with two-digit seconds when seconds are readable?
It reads 1,45
